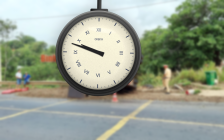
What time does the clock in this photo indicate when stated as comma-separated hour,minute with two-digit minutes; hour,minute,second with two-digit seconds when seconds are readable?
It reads 9,48
